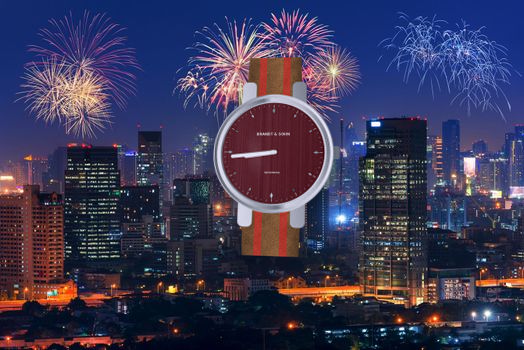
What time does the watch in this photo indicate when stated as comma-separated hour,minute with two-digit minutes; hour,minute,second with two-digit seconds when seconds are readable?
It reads 8,44
